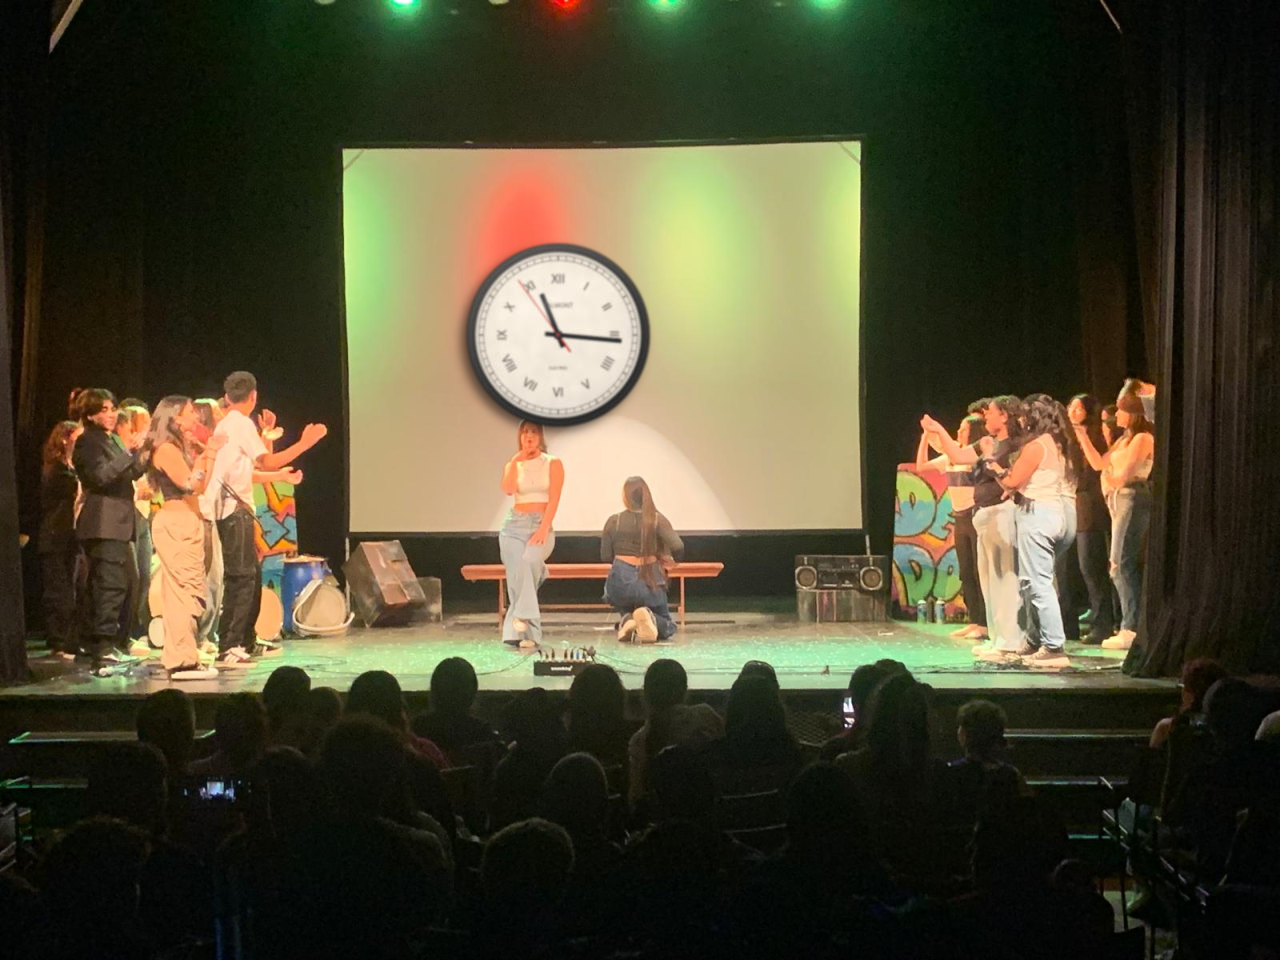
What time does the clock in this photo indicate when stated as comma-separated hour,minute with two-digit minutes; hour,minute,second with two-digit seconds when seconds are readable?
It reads 11,15,54
